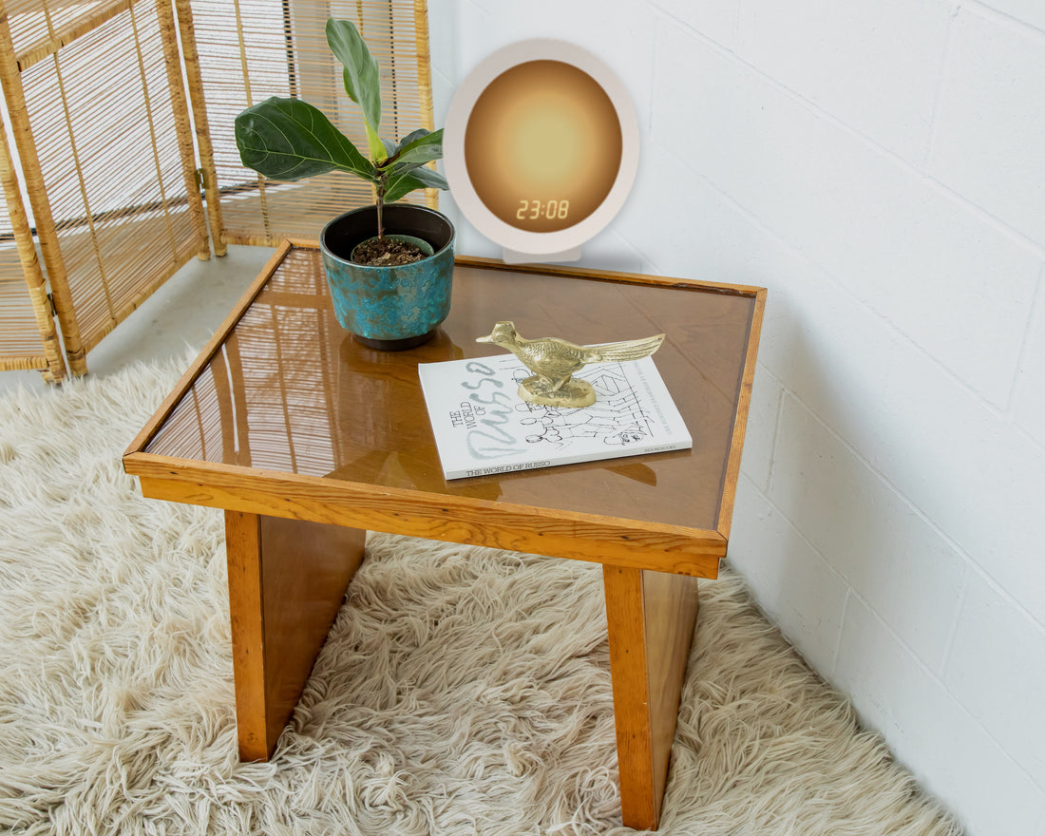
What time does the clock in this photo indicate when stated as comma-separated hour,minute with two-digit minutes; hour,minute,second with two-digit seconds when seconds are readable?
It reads 23,08
